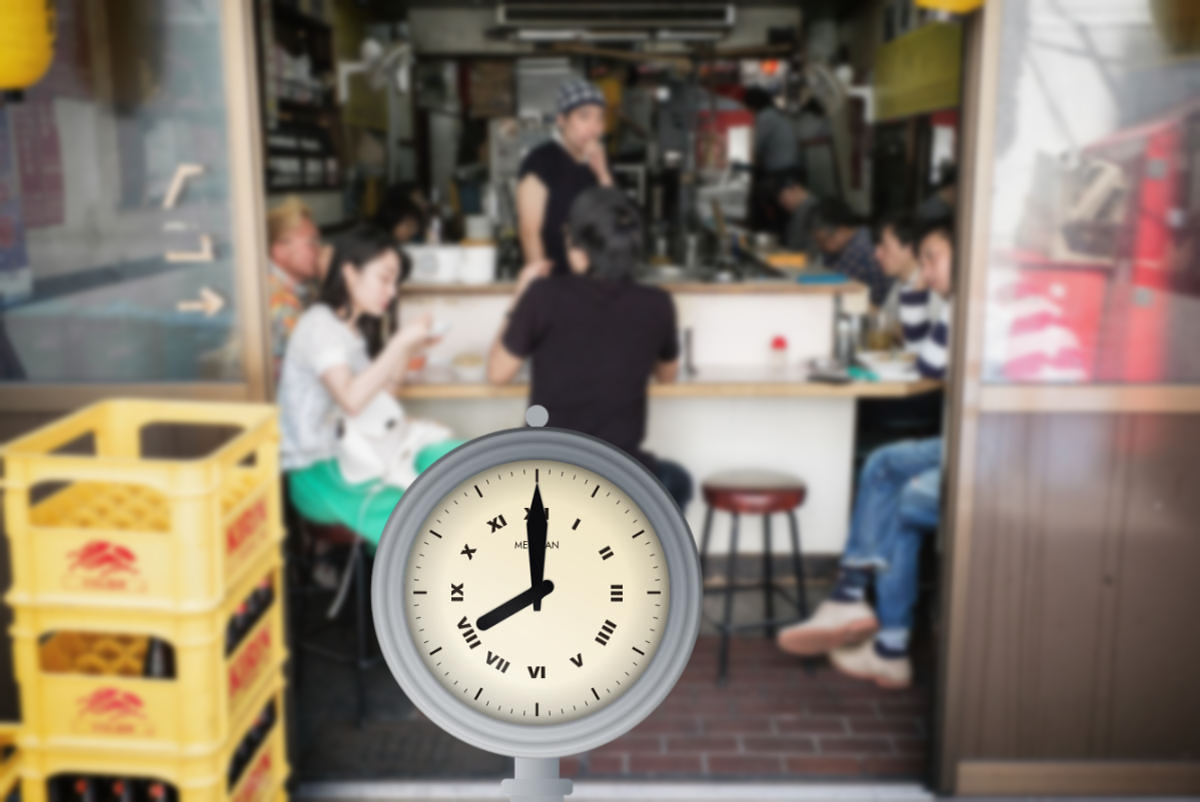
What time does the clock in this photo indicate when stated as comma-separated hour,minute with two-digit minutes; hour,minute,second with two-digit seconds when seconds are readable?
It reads 8,00
